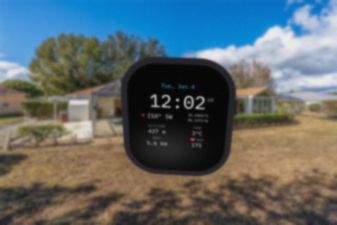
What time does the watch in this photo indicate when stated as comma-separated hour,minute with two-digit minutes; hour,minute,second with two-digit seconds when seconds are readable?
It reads 12,02
